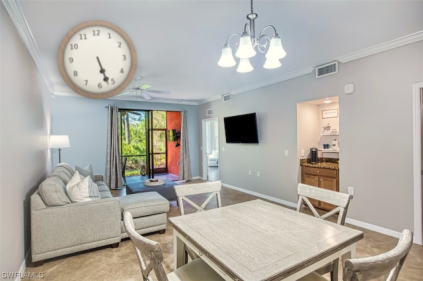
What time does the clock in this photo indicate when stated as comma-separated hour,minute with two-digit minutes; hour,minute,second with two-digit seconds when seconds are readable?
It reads 5,27
